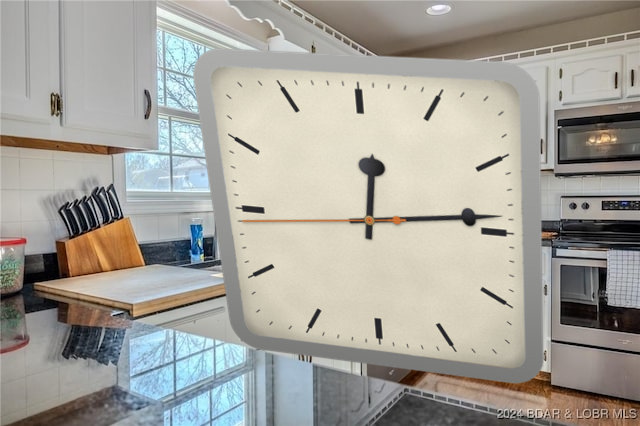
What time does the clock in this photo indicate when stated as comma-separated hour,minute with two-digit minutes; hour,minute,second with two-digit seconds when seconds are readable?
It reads 12,13,44
